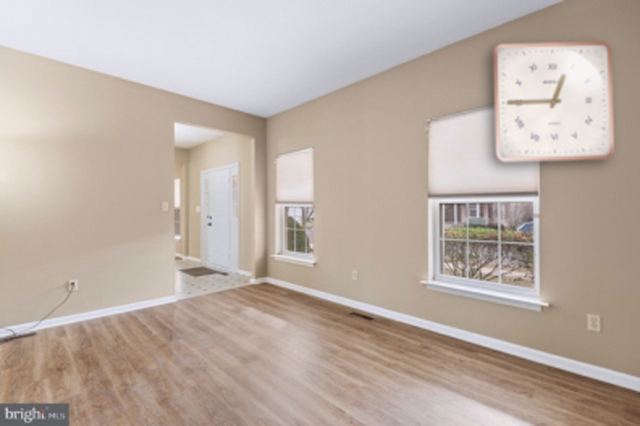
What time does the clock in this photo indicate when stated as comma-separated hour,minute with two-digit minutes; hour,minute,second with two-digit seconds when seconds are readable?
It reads 12,45
